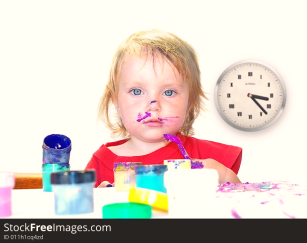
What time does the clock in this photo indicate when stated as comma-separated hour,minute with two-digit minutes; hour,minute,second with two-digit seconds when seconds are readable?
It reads 3,23
